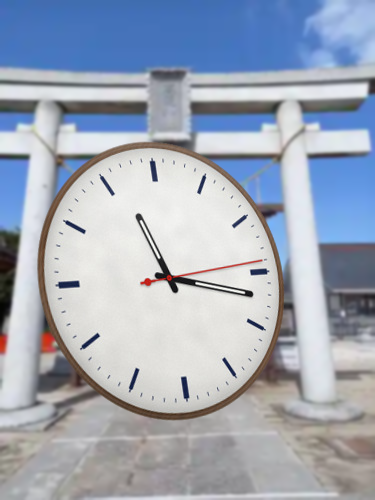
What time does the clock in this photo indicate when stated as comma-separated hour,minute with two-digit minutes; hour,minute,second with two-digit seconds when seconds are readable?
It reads 11,17,14
